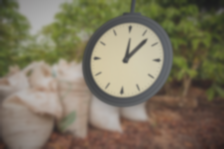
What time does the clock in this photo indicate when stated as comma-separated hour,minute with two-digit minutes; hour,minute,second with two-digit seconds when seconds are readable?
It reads 12,07
